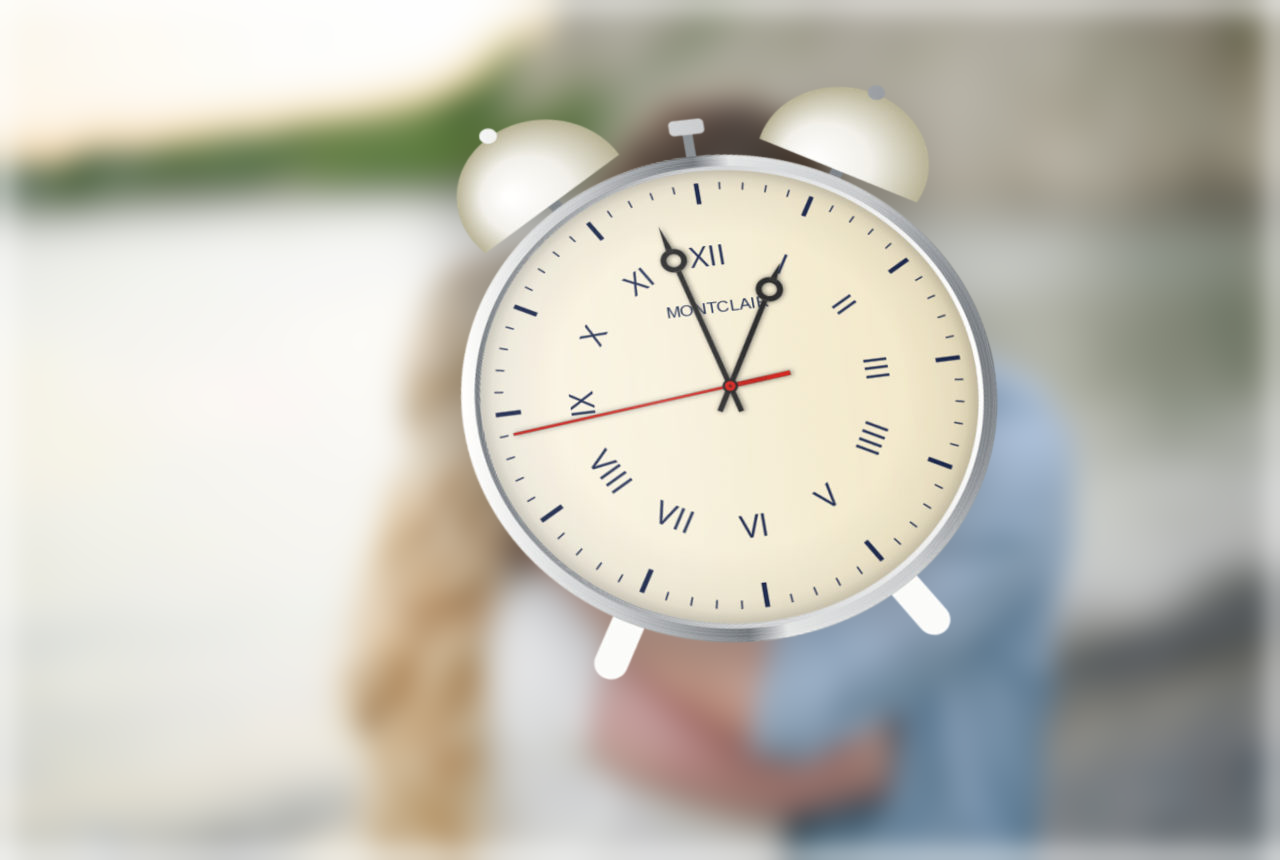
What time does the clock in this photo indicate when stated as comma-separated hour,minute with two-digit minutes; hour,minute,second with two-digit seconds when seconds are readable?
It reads 12,57,44
